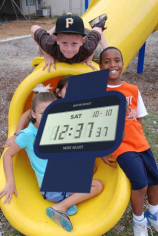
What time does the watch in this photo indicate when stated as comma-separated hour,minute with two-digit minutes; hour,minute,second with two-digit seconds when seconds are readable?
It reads 12,37,37
